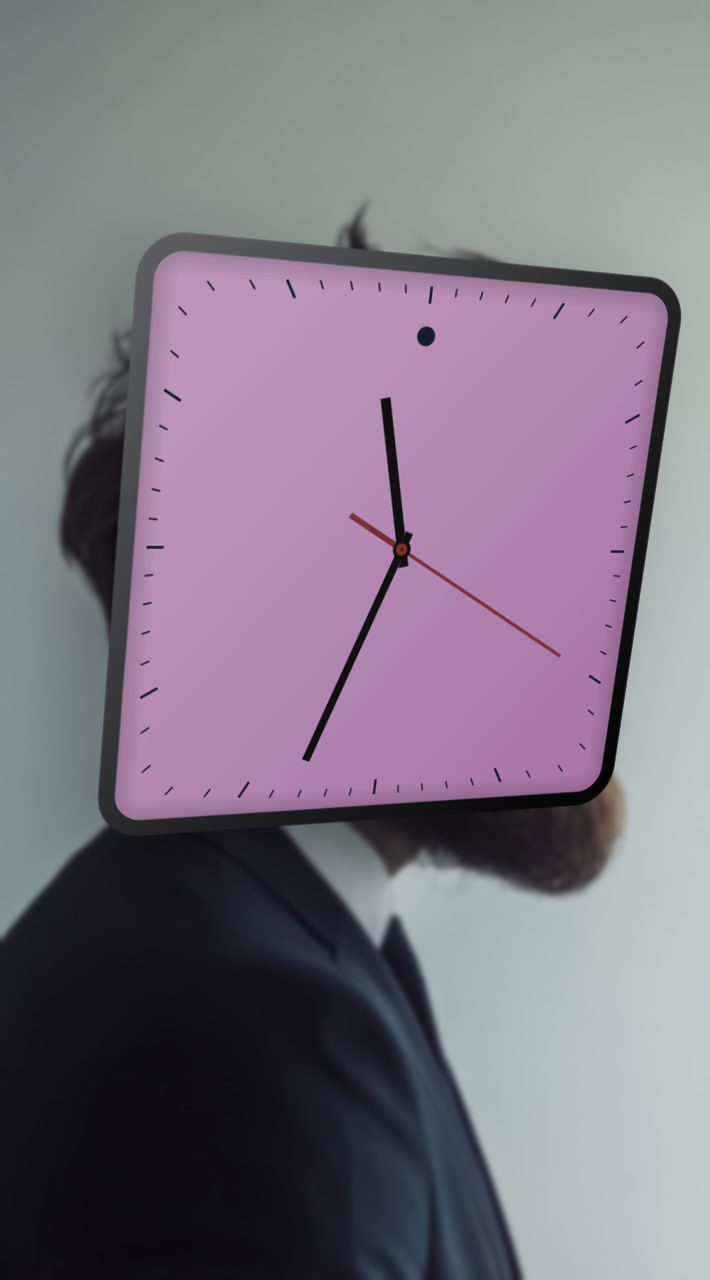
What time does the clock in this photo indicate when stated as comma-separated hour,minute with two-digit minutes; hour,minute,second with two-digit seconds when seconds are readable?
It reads 11,33,20
